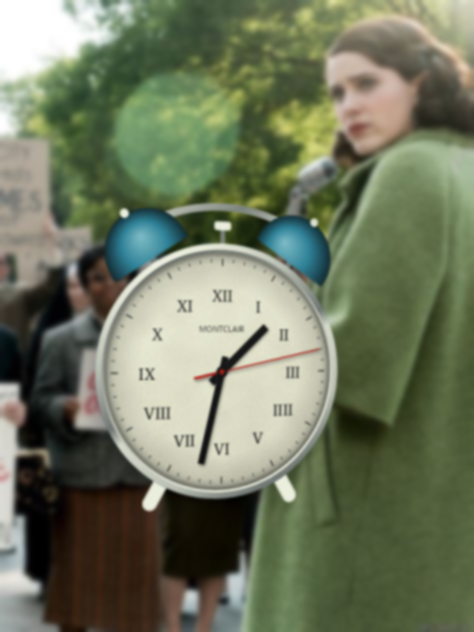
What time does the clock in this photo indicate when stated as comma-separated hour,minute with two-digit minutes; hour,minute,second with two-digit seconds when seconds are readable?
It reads 1,32,13
